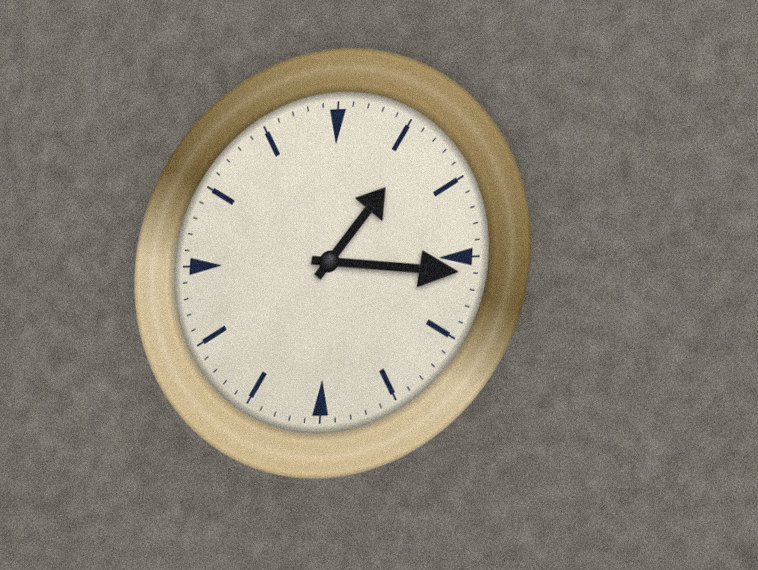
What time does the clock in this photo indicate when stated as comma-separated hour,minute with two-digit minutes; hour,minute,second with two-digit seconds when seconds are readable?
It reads 1,16
